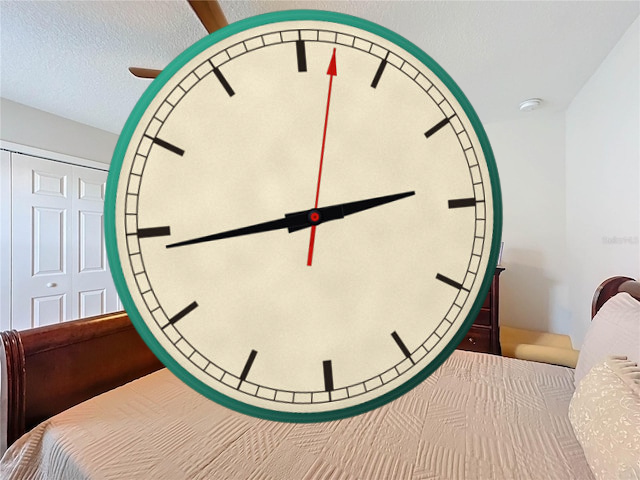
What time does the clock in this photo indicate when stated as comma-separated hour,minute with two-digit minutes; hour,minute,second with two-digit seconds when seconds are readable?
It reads 2,44,02
